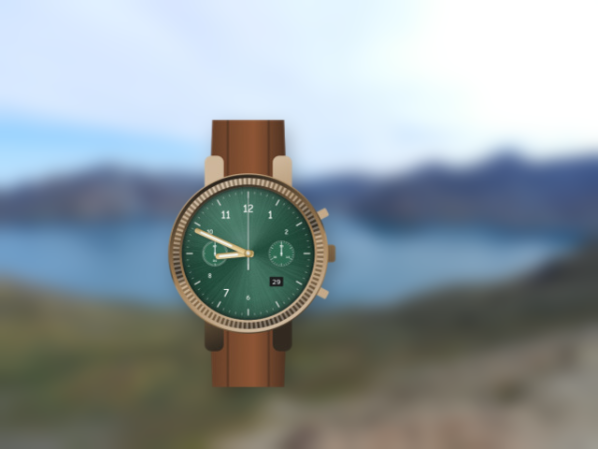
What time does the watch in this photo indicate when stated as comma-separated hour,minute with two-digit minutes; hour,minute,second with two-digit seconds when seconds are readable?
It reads 8,49
